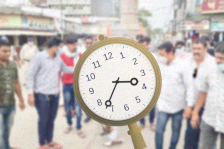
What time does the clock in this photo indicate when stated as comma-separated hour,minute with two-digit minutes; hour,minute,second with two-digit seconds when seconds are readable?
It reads 3,37
